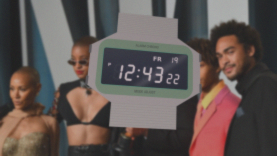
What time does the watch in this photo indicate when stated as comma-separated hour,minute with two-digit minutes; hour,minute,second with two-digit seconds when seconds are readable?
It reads 12,43,22
